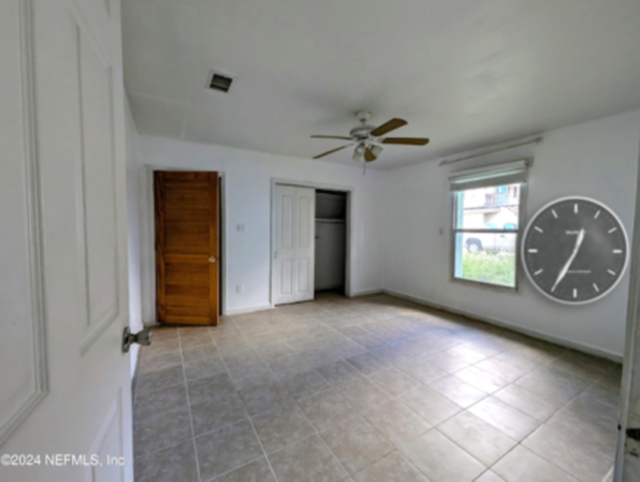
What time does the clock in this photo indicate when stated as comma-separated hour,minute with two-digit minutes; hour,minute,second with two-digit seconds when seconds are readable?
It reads 12,35
